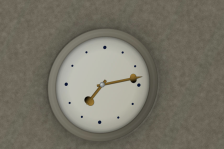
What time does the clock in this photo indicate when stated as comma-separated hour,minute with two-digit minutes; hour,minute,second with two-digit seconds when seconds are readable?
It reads 7,13
